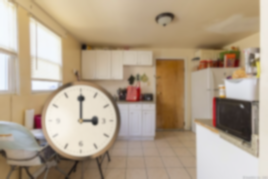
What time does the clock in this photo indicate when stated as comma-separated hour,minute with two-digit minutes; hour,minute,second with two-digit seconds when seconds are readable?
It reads 3,00
